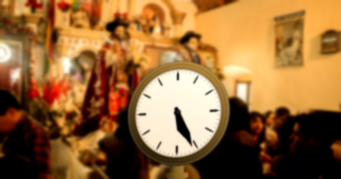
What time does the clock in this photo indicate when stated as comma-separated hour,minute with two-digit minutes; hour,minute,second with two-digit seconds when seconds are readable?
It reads 5,26
